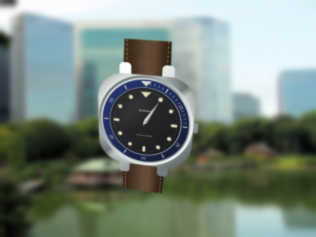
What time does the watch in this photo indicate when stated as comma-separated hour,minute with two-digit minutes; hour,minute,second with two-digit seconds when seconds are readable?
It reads 1,05
